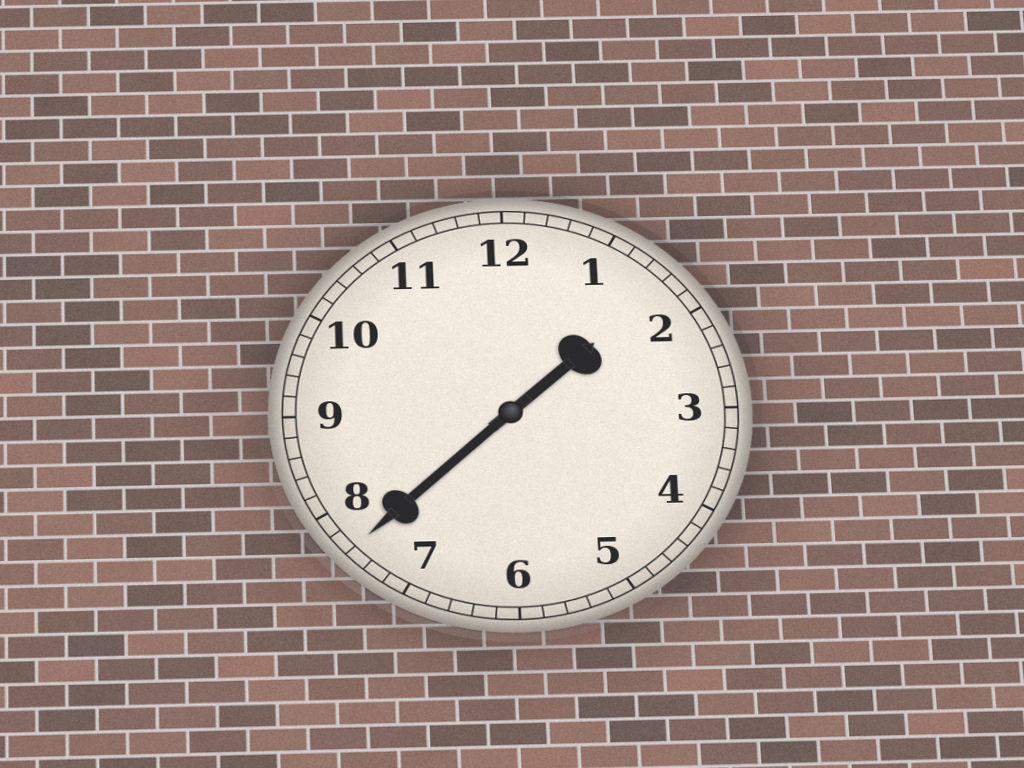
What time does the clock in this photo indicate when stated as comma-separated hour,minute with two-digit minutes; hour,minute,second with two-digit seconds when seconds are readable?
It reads 1,38
